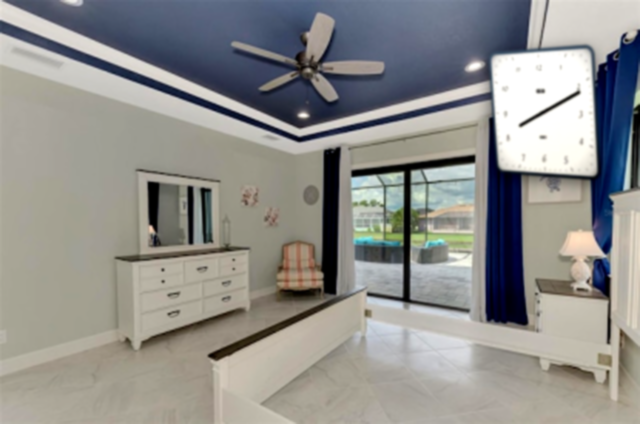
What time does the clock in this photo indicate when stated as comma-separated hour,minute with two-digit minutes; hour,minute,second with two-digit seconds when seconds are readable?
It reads 8,11
